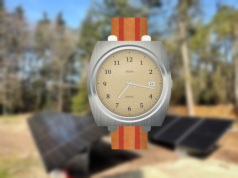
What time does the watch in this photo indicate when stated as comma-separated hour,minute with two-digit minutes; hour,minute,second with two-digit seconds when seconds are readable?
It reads 7,17
